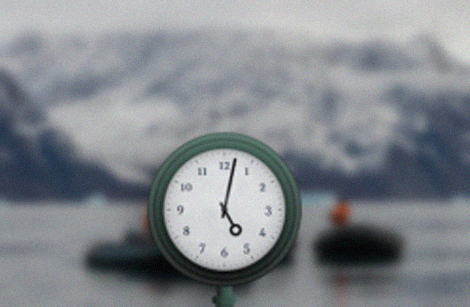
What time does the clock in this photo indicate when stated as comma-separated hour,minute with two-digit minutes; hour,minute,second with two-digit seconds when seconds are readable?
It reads 5,02
